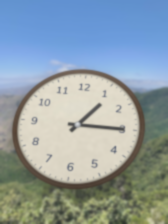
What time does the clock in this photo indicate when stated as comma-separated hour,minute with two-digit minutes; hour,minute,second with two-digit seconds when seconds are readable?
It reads 1,15
